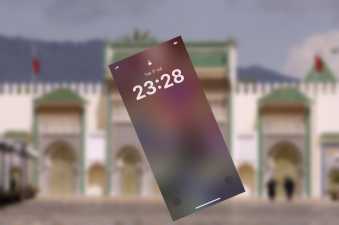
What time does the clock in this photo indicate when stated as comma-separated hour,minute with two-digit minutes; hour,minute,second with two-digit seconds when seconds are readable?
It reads 23,28
